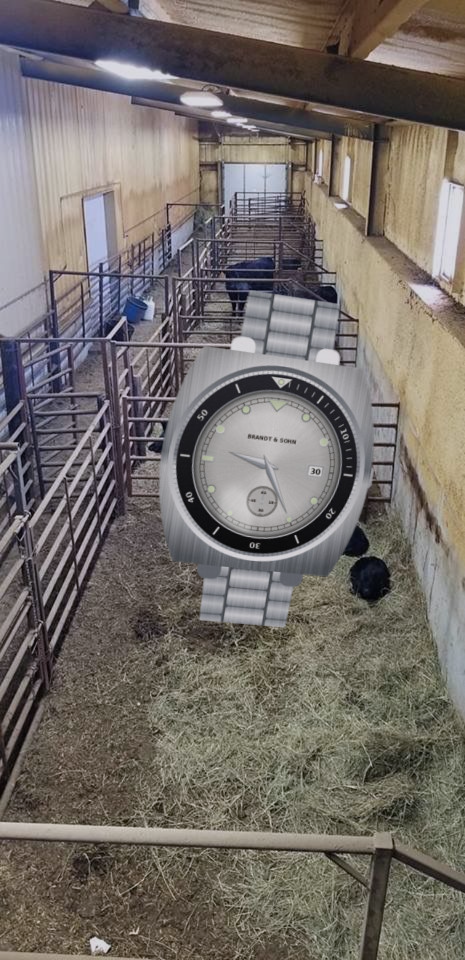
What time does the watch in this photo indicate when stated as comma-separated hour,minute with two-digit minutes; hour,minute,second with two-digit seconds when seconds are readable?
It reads 9,25
